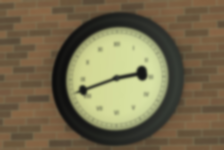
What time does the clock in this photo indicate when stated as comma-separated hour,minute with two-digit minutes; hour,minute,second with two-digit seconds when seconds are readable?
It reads 2,42
